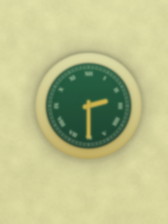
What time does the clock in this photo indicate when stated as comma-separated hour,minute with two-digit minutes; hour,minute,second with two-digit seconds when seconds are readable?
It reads 2,30
